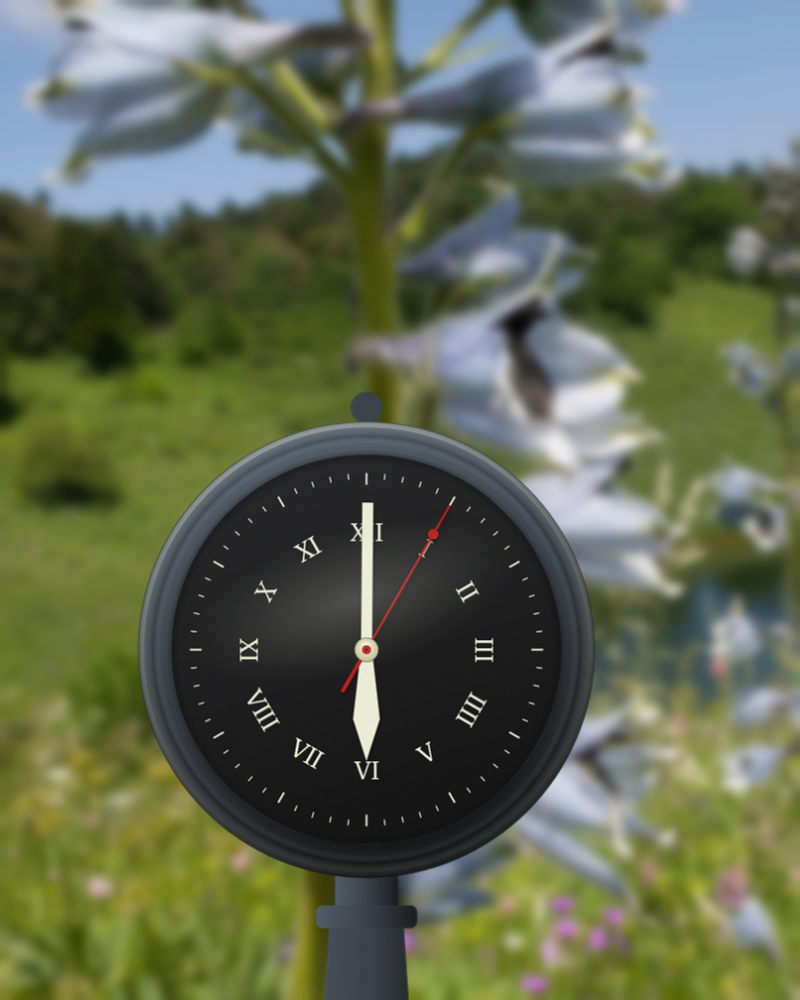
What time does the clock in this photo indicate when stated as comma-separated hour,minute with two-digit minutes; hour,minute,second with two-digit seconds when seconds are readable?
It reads 6,00,05
